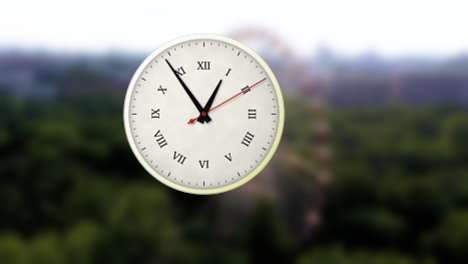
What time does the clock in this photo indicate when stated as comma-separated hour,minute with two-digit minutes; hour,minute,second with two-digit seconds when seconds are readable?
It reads 12,54,10
